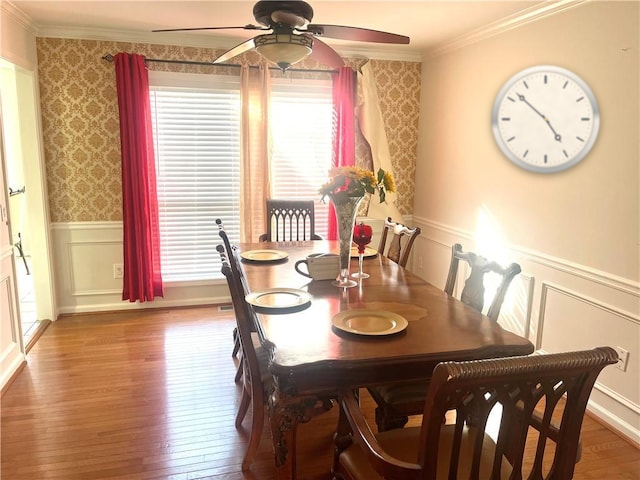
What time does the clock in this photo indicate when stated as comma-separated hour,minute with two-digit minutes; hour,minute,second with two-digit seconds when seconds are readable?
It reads 4,52
